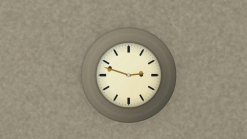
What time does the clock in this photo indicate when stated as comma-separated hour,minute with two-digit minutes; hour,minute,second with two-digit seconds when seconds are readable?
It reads 2,48
